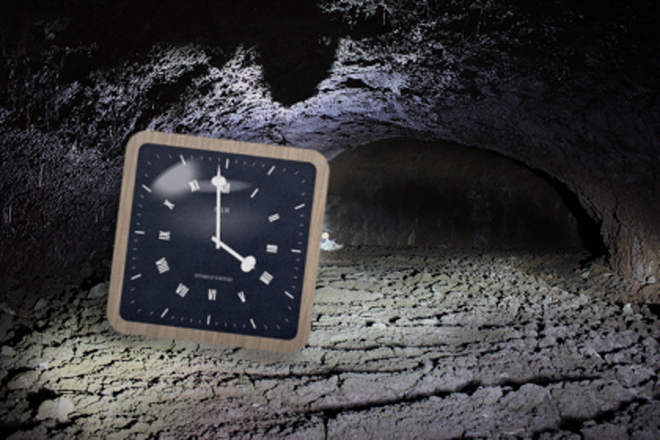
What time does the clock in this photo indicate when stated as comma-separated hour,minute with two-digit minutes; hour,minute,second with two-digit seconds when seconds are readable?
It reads 3,59
